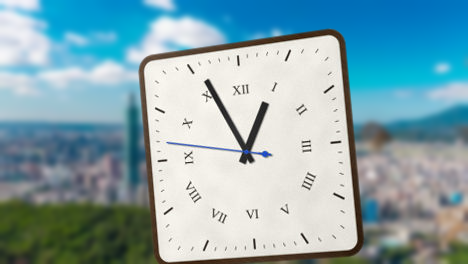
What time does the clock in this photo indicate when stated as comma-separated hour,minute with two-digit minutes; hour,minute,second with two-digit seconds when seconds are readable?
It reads 12,55,47
